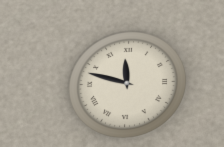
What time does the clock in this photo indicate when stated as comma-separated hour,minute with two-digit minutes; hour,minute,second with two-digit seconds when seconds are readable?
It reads 11,48
